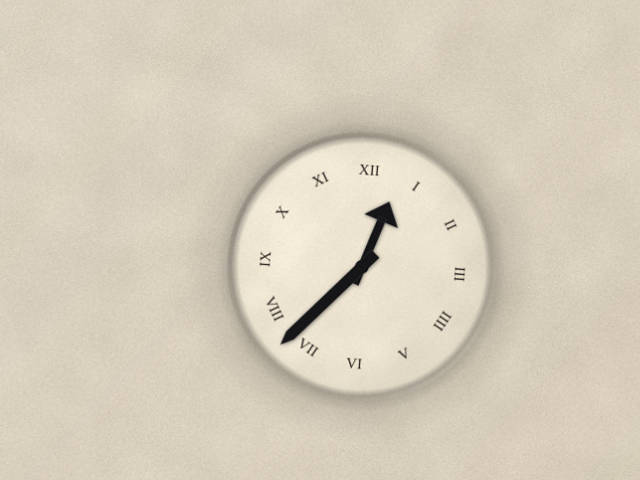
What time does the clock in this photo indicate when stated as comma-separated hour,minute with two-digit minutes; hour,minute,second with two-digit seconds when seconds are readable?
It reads 12,37
